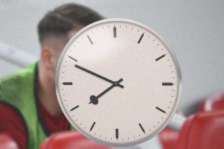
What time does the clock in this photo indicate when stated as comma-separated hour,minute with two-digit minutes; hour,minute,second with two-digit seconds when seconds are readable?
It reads 7,49
